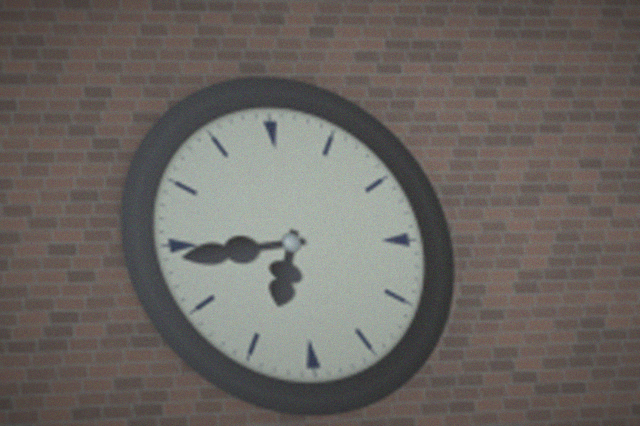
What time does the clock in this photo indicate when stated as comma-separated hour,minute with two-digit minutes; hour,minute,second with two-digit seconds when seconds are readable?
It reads 6,44
